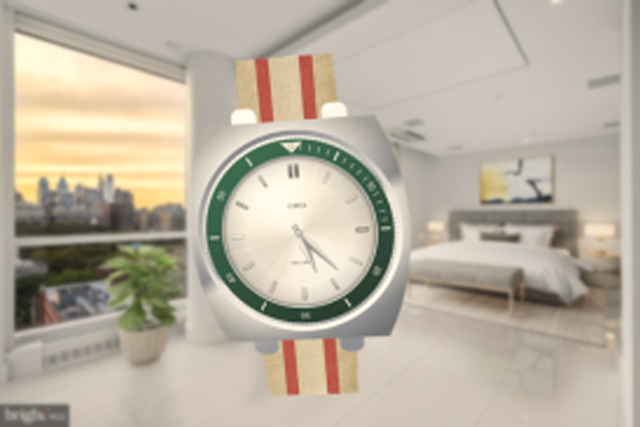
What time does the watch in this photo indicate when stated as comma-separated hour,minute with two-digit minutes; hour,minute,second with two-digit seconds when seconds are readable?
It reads 5,23
